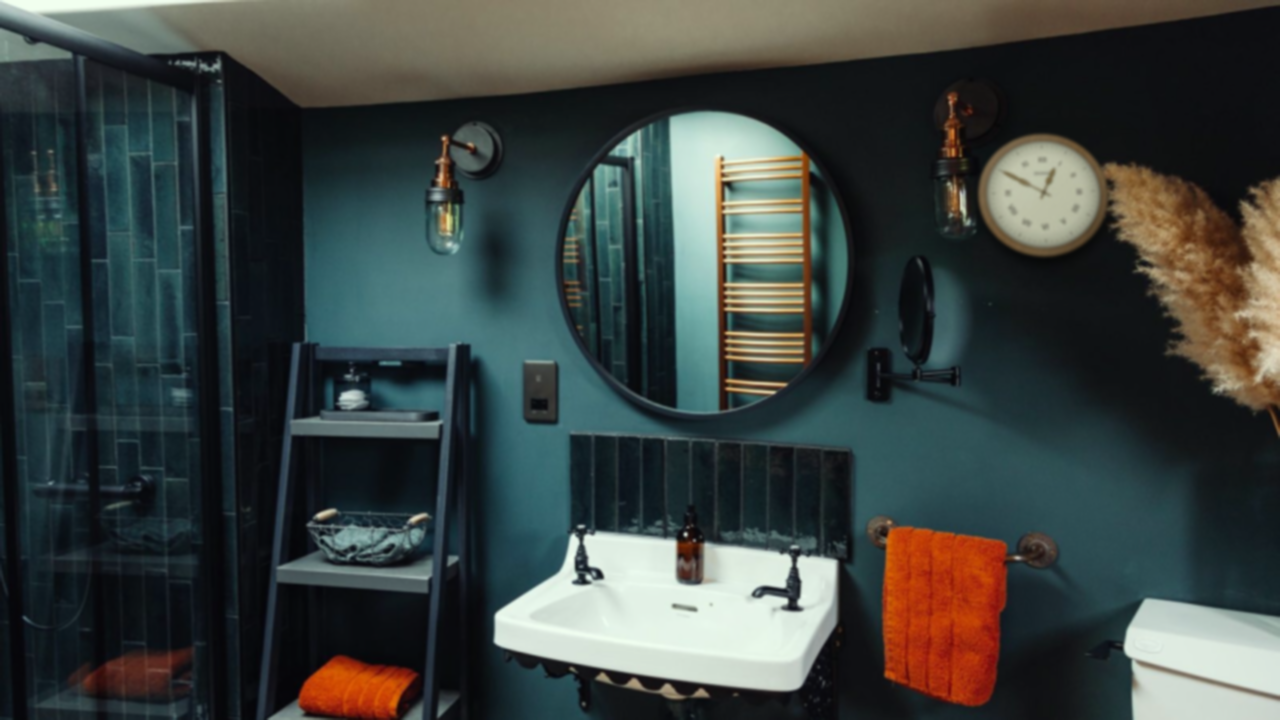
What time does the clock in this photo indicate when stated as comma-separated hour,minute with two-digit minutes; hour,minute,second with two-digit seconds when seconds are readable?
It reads 12,50
